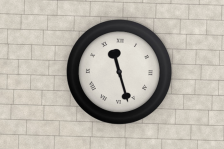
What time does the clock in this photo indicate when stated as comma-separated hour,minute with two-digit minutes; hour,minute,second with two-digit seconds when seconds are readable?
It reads 11,27
